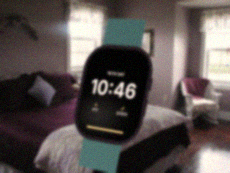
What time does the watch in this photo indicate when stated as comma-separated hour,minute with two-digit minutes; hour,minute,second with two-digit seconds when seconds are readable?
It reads 10,46
